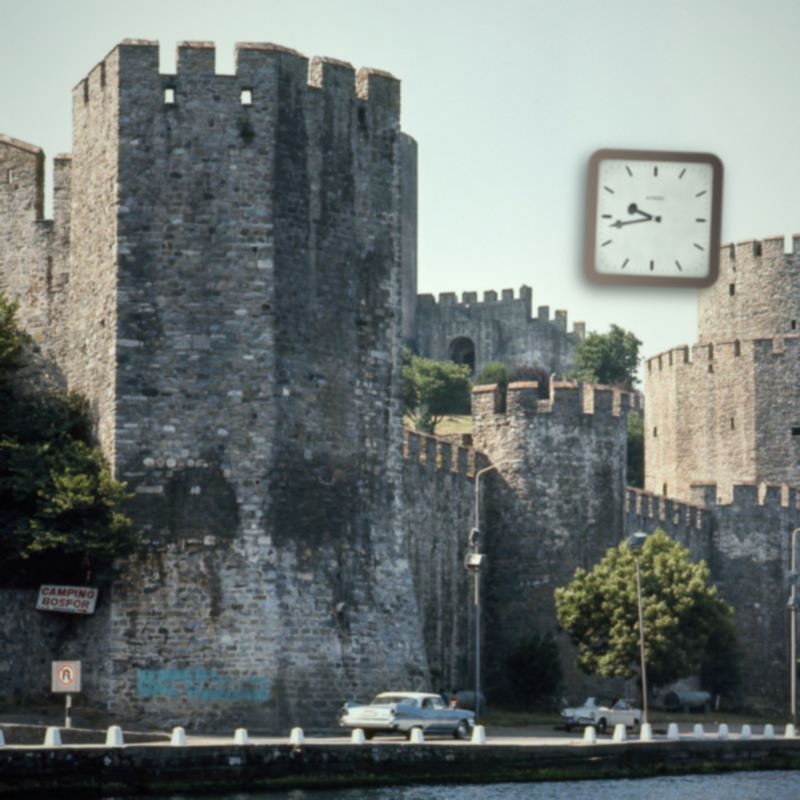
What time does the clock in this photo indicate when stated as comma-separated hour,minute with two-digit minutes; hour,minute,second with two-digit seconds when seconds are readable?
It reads 9,43
